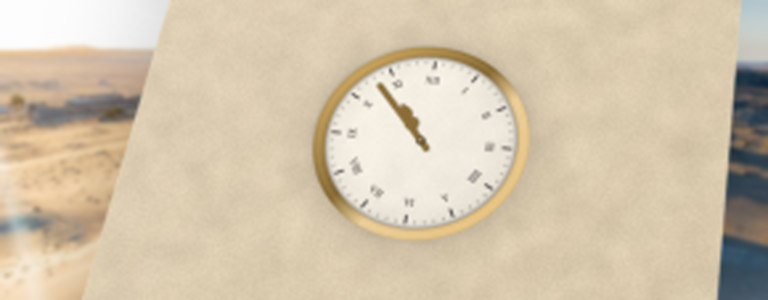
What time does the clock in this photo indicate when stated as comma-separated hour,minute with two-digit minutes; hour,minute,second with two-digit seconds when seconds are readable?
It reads 10,53
